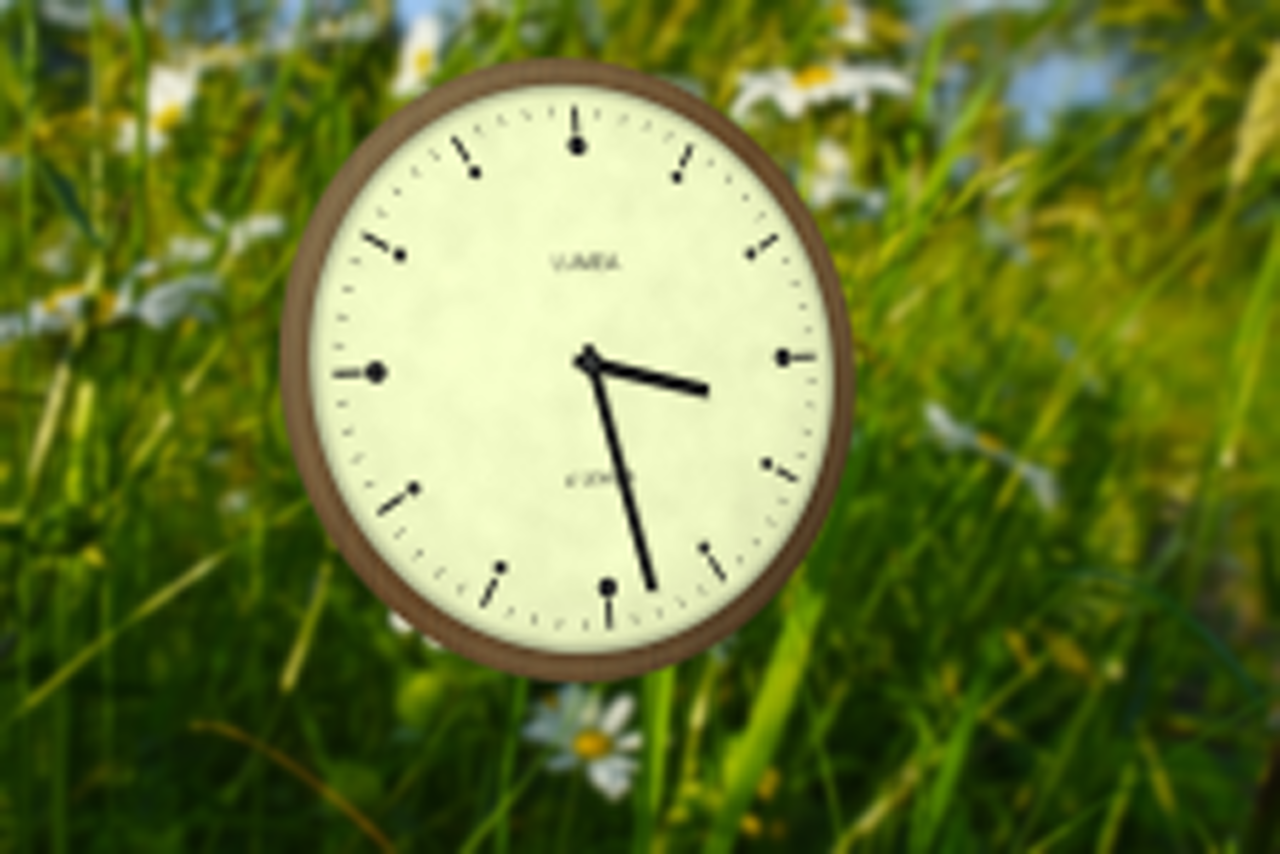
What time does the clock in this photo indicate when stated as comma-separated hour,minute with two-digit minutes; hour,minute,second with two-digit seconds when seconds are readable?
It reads 3,28
